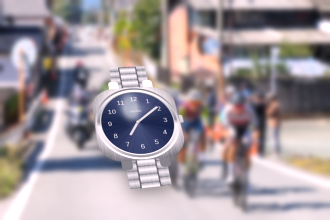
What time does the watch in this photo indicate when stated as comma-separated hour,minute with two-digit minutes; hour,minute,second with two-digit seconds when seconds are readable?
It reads 7,09
